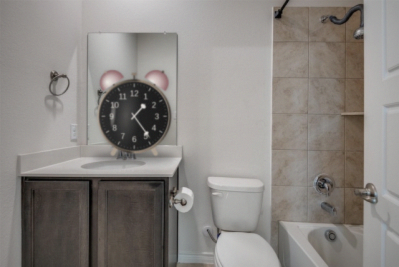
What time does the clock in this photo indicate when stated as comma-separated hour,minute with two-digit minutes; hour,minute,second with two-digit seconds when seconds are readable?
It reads 1,24
